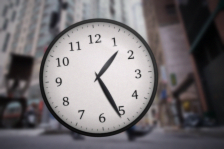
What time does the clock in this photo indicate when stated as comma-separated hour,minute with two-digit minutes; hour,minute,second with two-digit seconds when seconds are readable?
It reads 1,26
